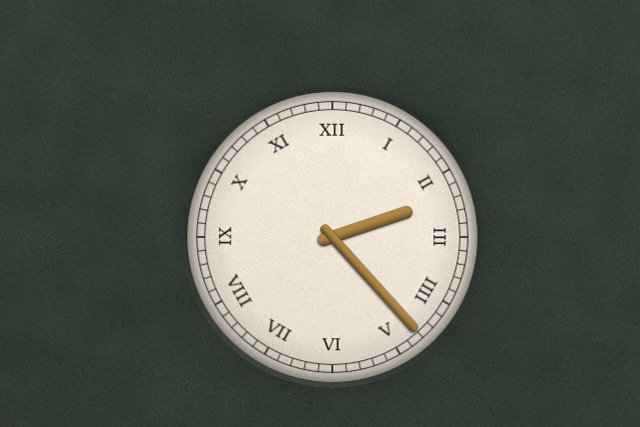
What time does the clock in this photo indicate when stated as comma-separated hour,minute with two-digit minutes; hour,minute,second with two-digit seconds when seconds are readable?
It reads 2,23
